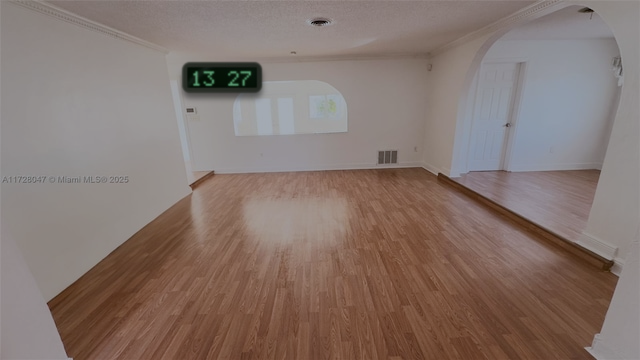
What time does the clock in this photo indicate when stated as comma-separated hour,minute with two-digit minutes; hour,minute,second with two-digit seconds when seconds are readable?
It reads 13,27
